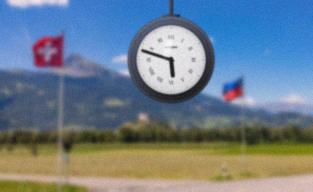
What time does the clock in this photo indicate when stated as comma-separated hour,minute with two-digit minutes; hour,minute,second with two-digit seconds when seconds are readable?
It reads 5,48
